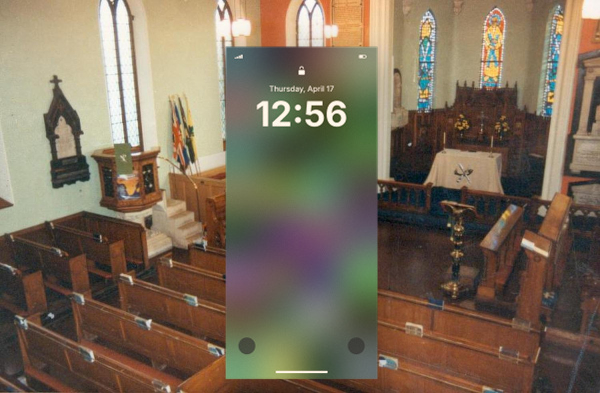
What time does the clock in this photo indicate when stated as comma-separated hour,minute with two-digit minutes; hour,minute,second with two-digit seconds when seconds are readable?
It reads 12,56
